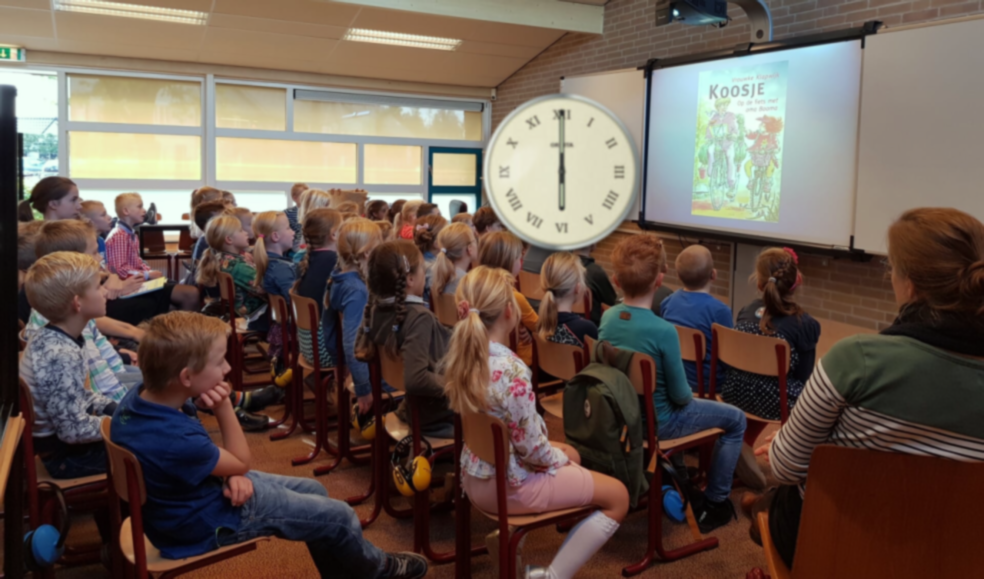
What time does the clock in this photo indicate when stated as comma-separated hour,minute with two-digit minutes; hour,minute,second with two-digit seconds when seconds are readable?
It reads 6,00
